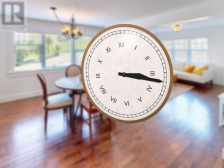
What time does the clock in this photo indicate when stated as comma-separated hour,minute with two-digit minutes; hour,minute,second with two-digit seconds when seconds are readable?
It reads 3,17
